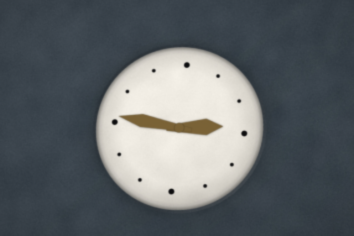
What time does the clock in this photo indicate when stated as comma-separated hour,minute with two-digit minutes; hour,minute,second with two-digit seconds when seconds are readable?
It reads 2,46
